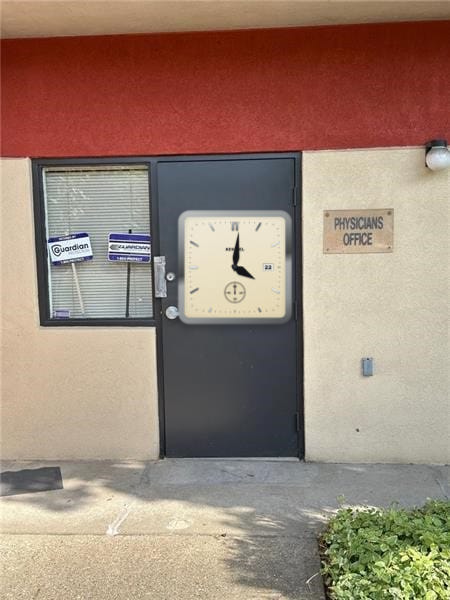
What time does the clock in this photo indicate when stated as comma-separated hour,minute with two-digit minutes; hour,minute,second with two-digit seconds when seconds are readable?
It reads 4,01
